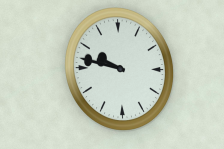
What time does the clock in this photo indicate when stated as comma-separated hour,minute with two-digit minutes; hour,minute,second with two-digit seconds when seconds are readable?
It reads 9,47
